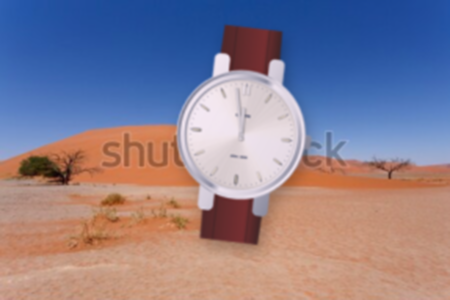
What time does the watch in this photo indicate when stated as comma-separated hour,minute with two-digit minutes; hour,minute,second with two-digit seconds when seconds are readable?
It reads 11,58
